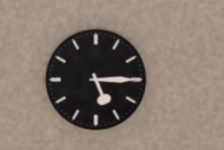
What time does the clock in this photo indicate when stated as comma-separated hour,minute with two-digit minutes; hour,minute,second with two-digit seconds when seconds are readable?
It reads 5,15
